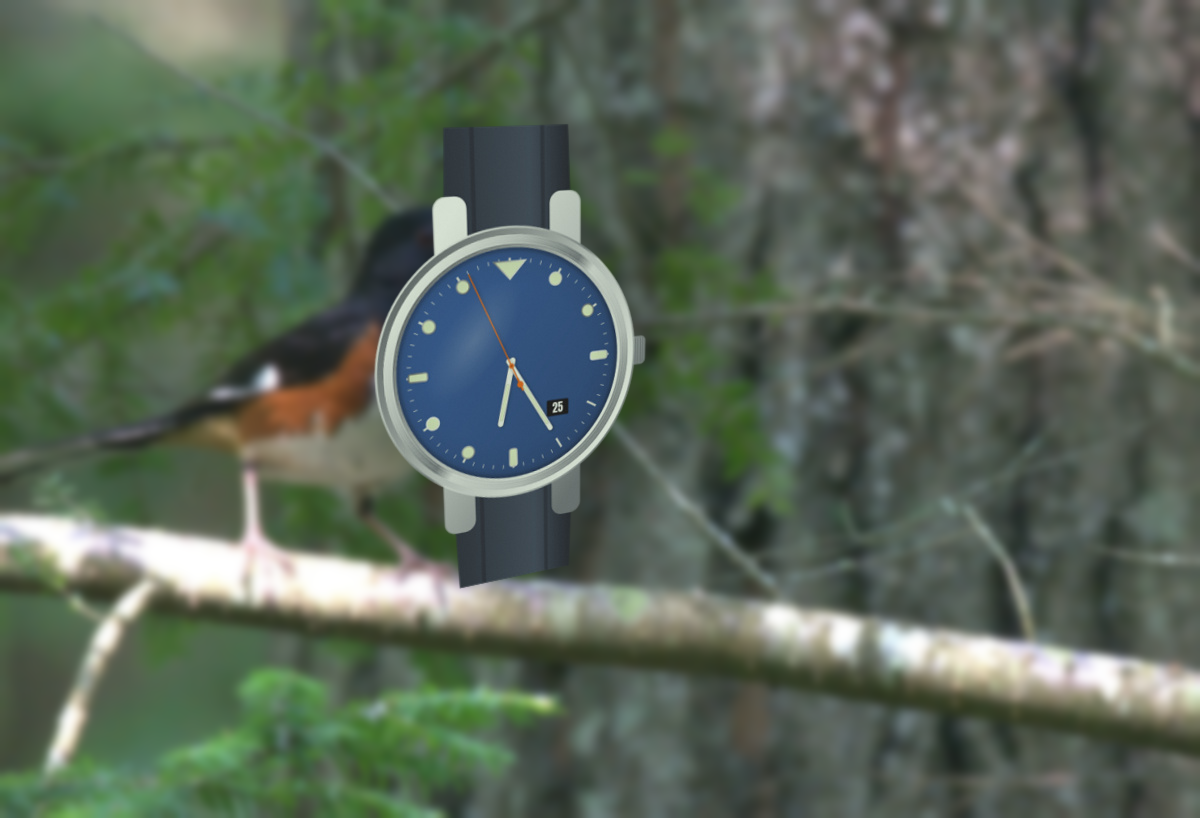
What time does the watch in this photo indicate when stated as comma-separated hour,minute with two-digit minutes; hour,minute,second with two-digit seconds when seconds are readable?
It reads 6,24,56
